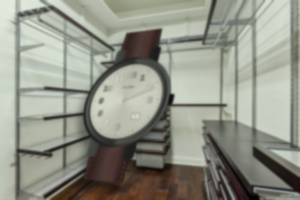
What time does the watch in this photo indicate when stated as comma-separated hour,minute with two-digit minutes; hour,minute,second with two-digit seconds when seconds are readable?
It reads 2,11
